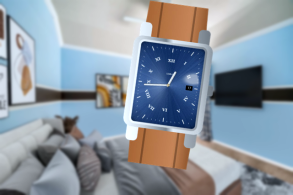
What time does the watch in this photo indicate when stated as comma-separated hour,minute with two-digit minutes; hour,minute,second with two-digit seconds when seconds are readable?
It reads 12,44
